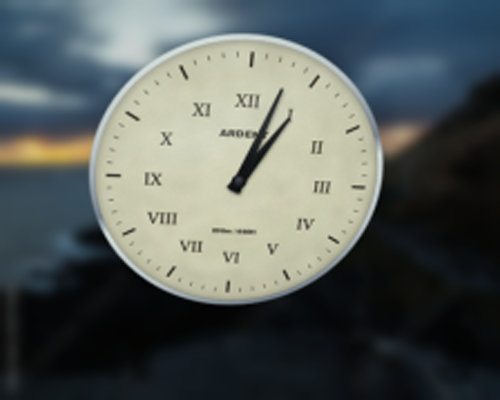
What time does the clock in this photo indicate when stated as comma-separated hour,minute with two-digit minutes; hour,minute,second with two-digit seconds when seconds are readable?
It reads 1,03
